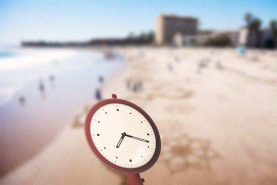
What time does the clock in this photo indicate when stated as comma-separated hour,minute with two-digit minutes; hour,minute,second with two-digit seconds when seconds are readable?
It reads 7,18
